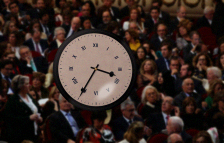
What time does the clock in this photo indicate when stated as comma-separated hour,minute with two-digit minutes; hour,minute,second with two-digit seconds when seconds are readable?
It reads 3,35
